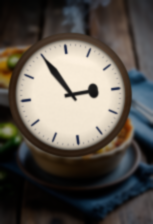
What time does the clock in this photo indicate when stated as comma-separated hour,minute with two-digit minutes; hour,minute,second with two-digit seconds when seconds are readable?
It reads 2,55
